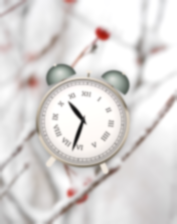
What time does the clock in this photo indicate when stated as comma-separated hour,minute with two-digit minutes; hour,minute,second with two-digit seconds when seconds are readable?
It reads 10,32
